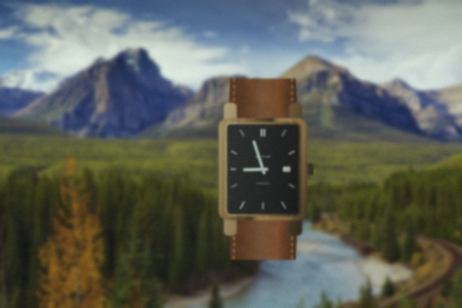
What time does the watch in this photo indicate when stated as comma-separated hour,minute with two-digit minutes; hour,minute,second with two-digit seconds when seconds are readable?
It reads 8,57
